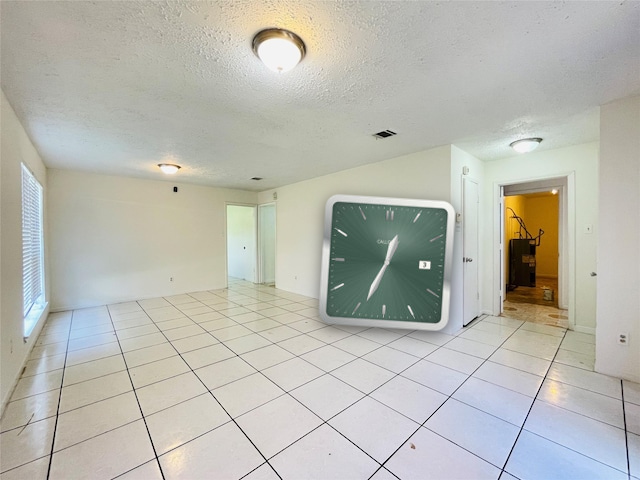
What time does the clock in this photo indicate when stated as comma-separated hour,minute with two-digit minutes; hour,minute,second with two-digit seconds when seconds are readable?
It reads 12,34
